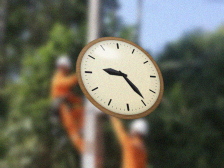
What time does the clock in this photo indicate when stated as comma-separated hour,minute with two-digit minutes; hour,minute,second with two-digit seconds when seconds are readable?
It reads 9,24
